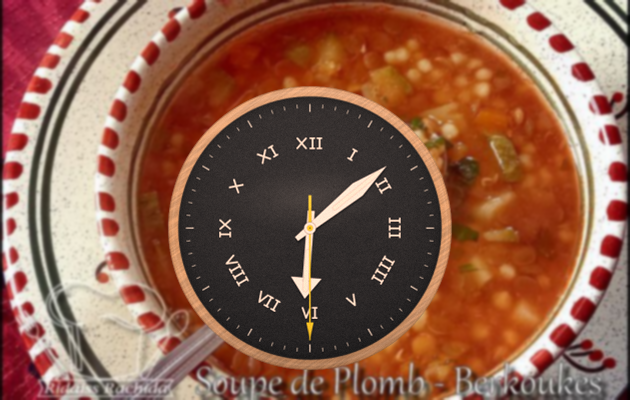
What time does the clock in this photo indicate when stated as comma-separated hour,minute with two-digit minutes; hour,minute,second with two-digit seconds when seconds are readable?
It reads 6,08,30
